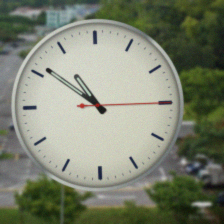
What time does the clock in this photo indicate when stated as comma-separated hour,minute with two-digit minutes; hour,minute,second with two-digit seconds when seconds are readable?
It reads 10,51,15
